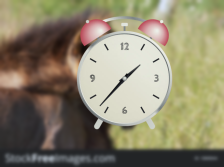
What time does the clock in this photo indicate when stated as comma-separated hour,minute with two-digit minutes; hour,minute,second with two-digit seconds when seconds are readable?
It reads 1,37
